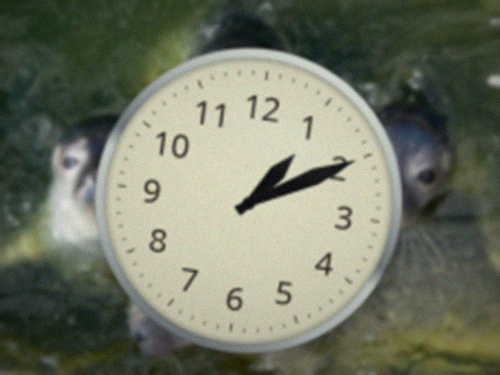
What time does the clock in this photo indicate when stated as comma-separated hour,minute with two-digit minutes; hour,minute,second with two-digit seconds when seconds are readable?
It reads 1,10
